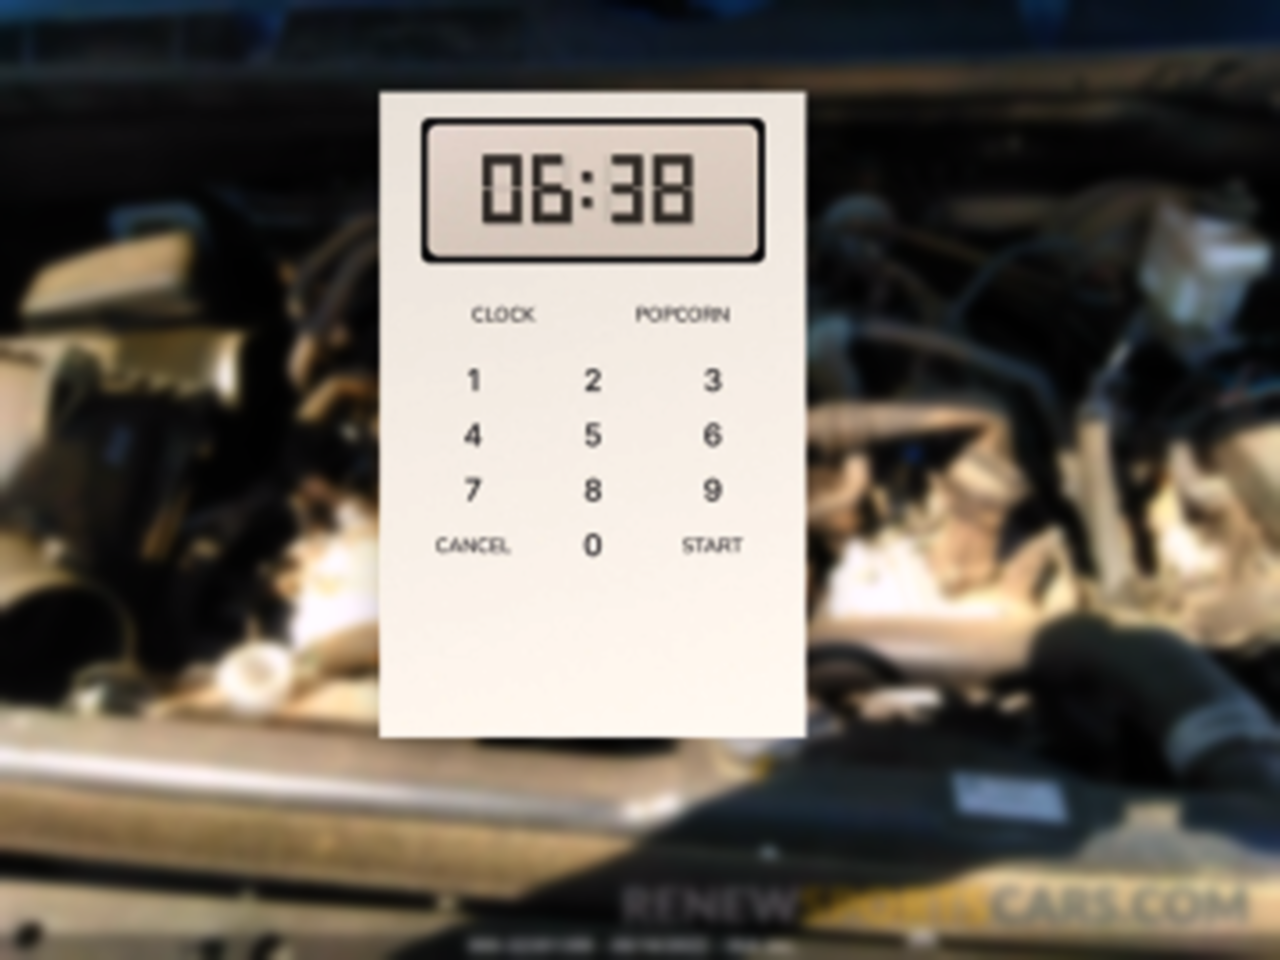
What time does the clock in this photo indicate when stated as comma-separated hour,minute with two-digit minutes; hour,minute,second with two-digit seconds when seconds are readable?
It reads 6,38
